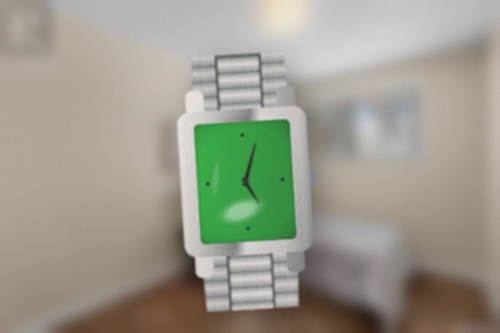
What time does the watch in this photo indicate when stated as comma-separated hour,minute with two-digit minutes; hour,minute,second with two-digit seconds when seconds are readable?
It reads 5,03
